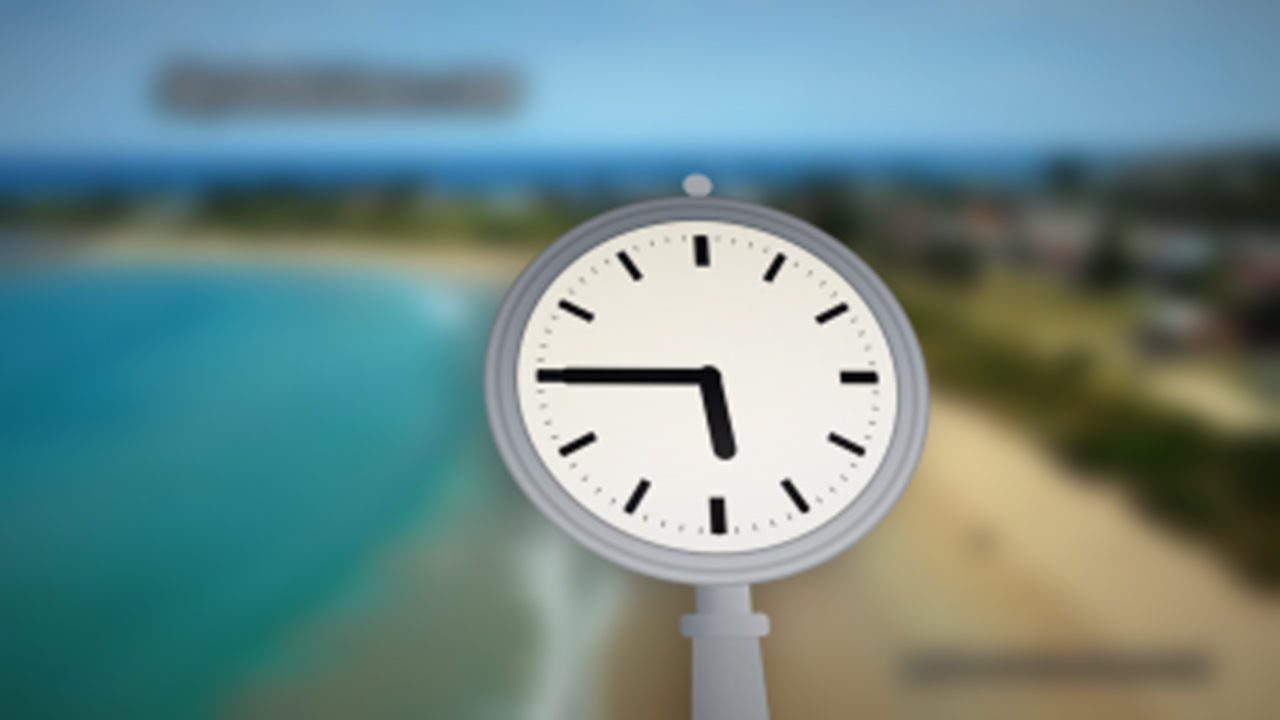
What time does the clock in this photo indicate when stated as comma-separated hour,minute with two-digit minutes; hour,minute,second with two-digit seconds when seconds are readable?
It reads 5,45
